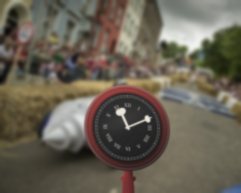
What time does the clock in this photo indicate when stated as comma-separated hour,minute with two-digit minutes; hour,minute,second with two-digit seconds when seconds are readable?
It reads 11,11
